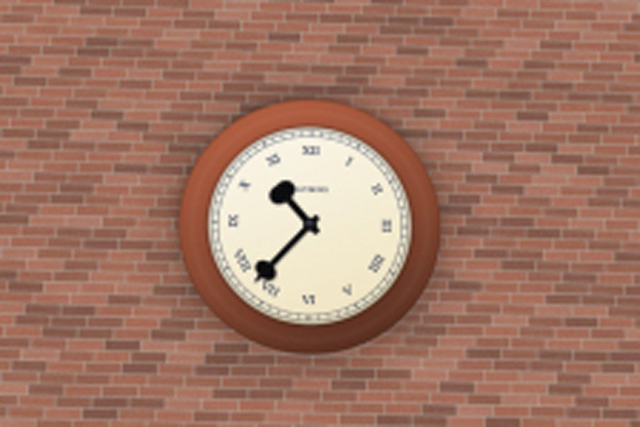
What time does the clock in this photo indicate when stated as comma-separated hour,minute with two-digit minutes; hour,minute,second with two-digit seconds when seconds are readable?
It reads 10,37
